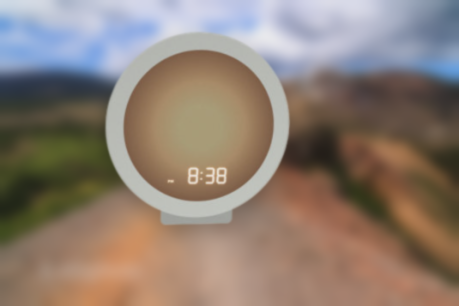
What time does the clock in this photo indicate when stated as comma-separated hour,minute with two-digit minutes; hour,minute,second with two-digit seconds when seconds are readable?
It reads 8,38
